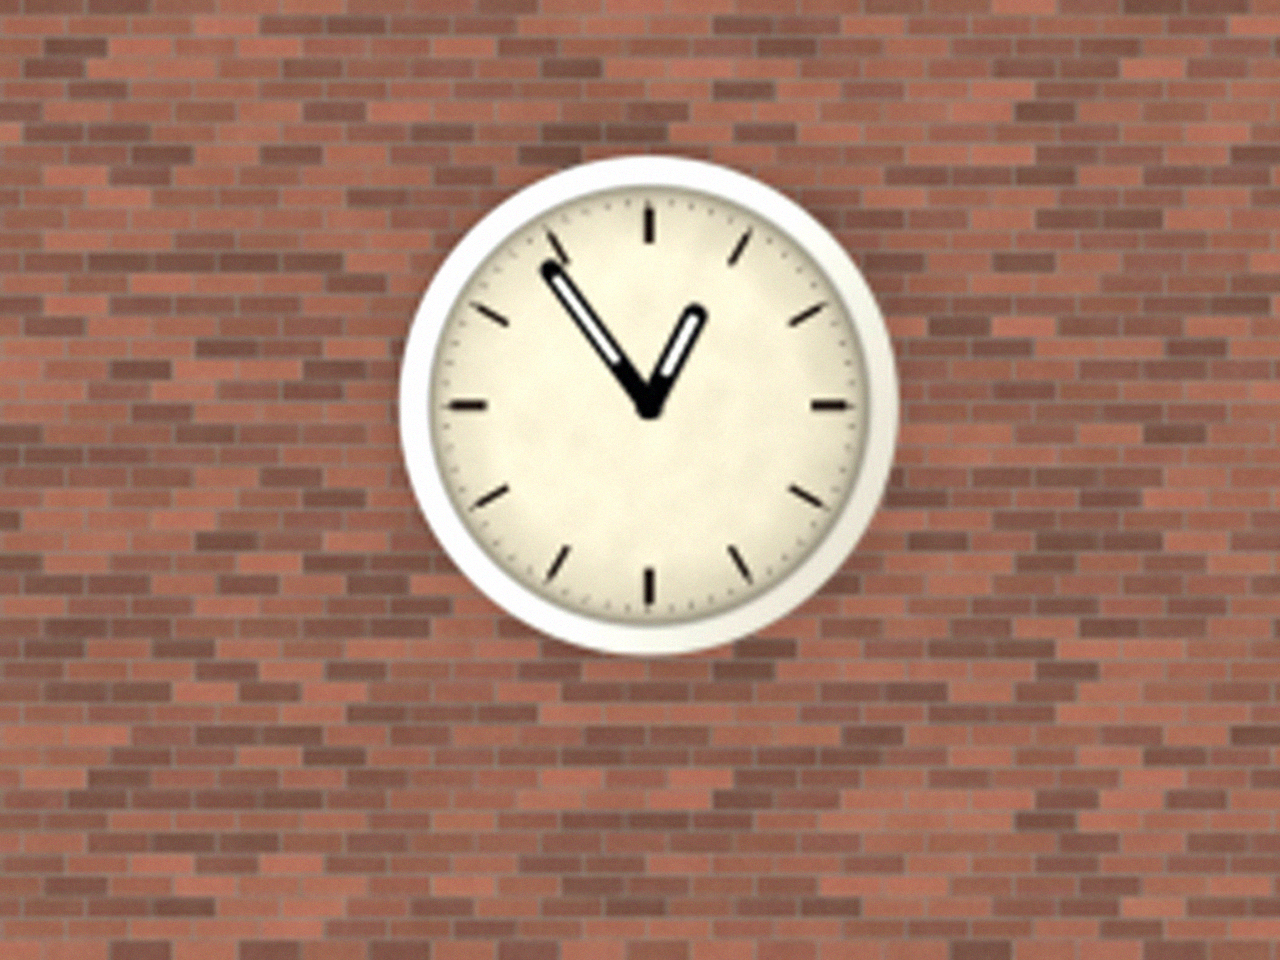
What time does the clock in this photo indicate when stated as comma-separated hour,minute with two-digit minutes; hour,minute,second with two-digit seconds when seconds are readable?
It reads 12,54
